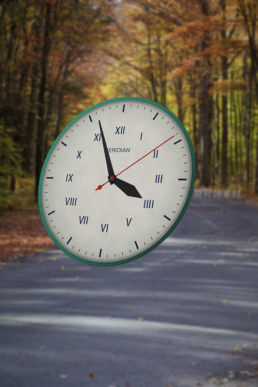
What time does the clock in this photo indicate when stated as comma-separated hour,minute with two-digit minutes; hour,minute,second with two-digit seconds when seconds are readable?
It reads 3,56,09
